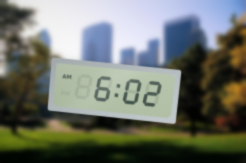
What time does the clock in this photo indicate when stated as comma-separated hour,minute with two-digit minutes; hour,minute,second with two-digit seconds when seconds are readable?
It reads 6,02
